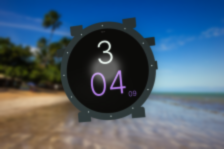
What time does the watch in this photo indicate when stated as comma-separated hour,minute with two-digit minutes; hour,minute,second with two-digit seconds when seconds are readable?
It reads 3,04
